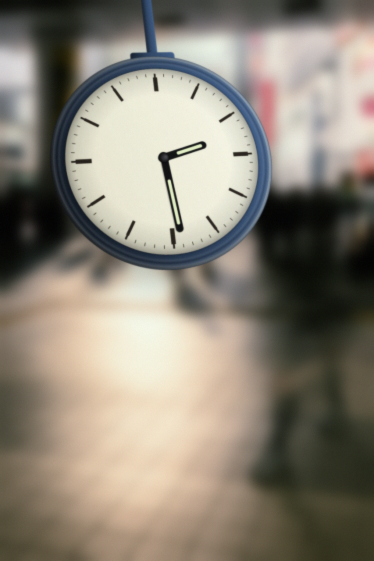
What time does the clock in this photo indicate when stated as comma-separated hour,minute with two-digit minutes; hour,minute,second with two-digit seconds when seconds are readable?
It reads 2,29
